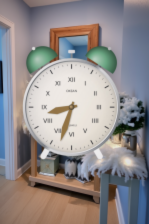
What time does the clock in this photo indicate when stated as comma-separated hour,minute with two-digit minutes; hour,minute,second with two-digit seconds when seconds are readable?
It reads 8,33
